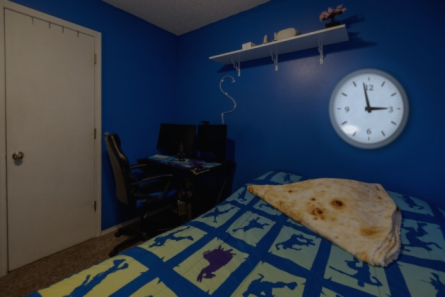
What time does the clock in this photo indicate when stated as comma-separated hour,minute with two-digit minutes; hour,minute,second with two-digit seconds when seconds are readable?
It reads 2,58
